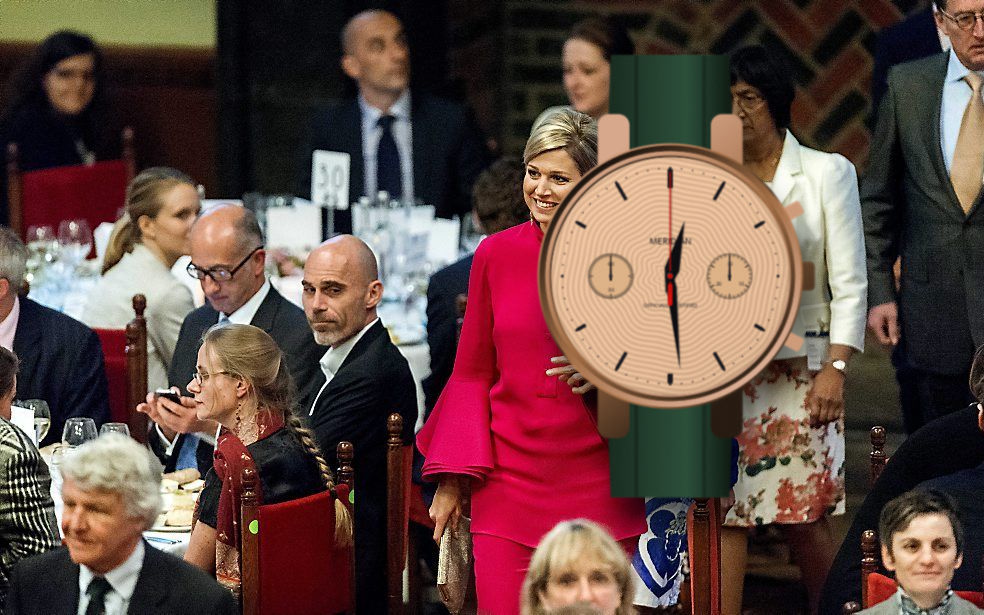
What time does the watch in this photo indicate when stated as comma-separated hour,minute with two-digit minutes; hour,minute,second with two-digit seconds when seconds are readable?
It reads 12,29
